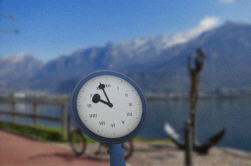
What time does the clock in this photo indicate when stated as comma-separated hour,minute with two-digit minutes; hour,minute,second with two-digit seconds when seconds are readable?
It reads 9,57
